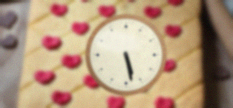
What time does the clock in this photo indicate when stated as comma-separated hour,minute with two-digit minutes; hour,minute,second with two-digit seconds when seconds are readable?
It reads 5,28
